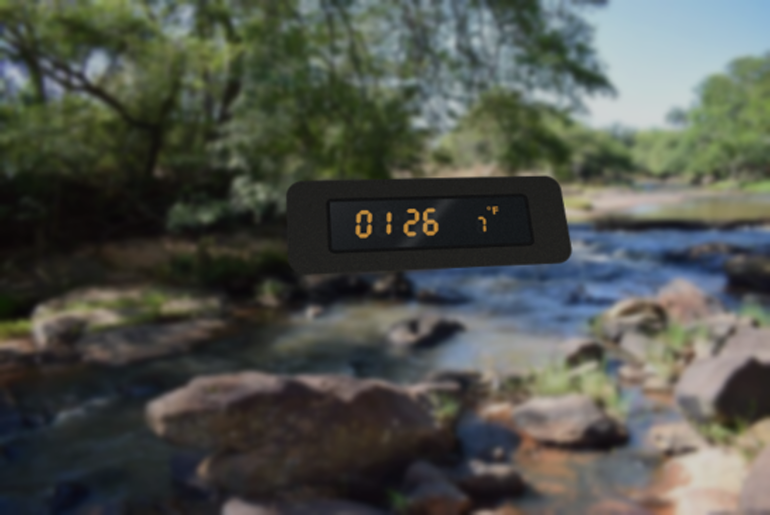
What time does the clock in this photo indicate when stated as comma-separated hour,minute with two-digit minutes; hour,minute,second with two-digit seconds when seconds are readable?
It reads 1,26
